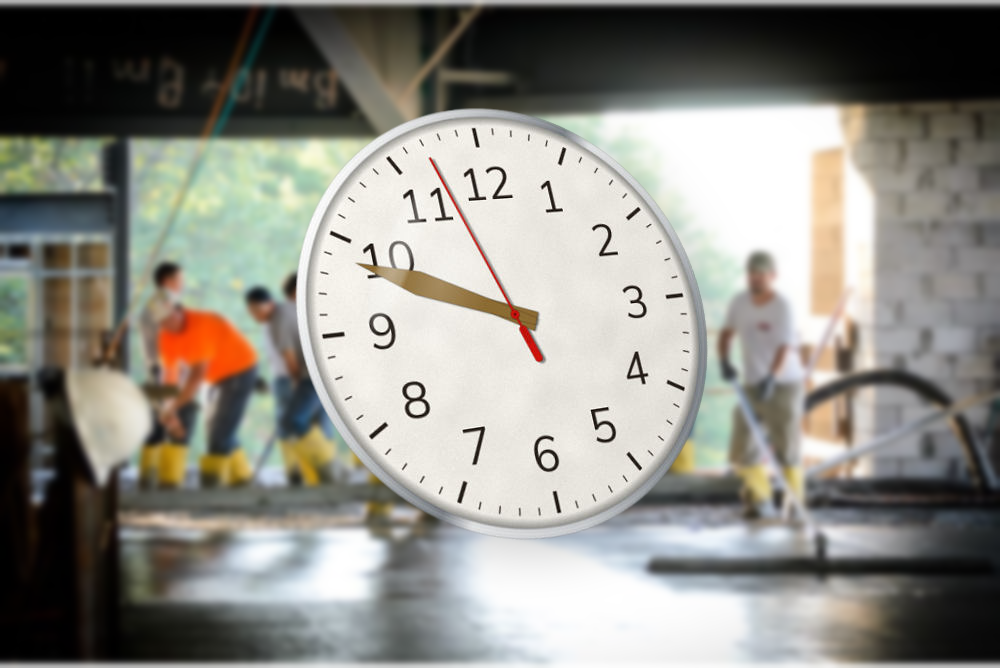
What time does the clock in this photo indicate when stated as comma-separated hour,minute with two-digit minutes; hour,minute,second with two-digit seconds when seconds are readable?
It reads 9,48,57
